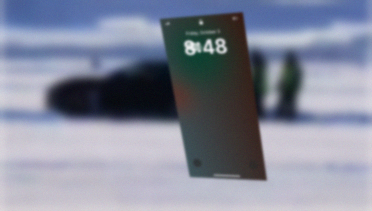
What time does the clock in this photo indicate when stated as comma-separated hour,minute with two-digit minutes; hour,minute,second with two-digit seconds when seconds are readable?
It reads 8,48
